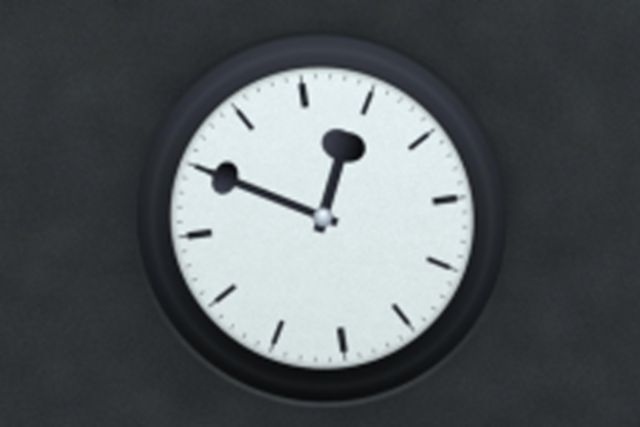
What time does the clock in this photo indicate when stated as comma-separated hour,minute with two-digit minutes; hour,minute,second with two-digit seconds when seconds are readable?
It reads 12,50
